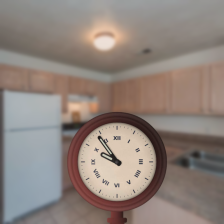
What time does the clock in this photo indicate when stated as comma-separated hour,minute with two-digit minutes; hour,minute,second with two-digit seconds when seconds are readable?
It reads 9,54
